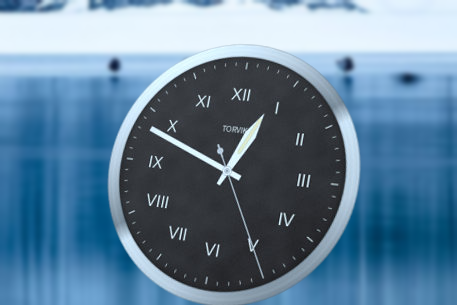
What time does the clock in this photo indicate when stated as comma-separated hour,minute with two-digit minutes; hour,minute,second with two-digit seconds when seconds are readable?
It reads 12,48,25
